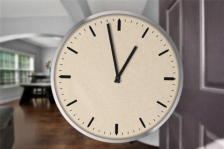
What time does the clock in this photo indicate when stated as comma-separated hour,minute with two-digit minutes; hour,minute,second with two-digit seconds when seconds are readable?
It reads 12,58
